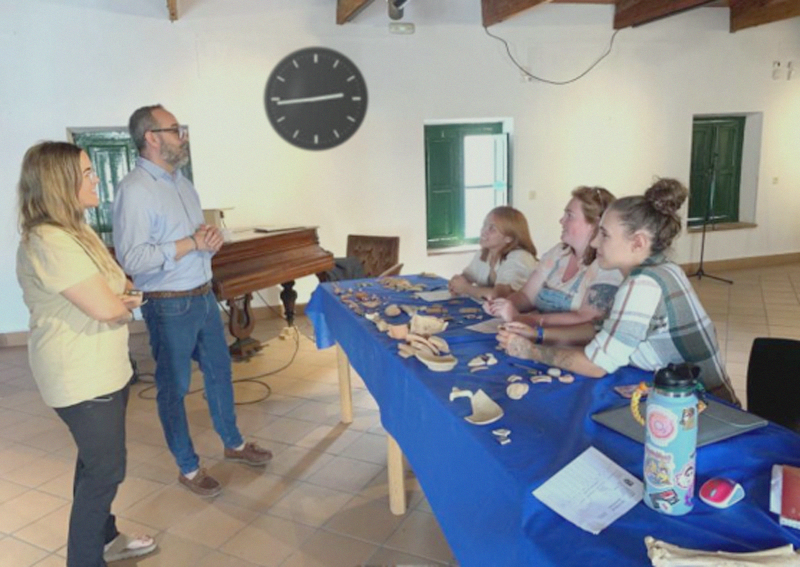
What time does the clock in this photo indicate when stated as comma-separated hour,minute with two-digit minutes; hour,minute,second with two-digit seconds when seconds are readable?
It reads 2,44
